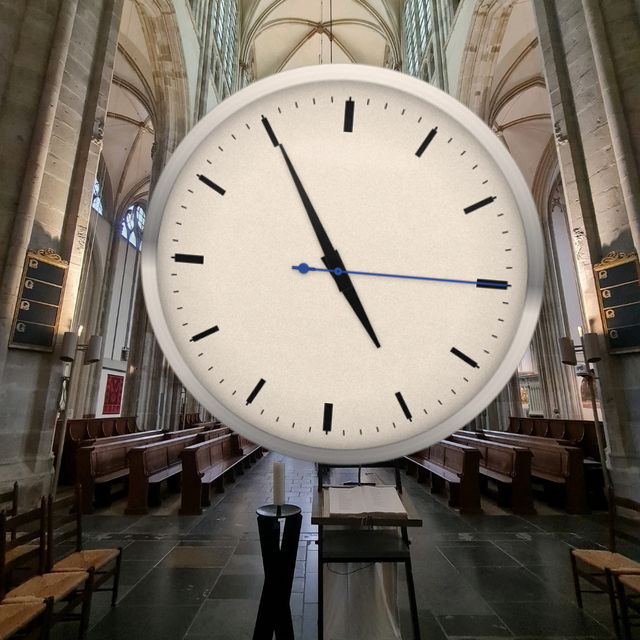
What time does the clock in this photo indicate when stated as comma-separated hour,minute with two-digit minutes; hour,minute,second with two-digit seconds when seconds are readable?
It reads 4,55,15
